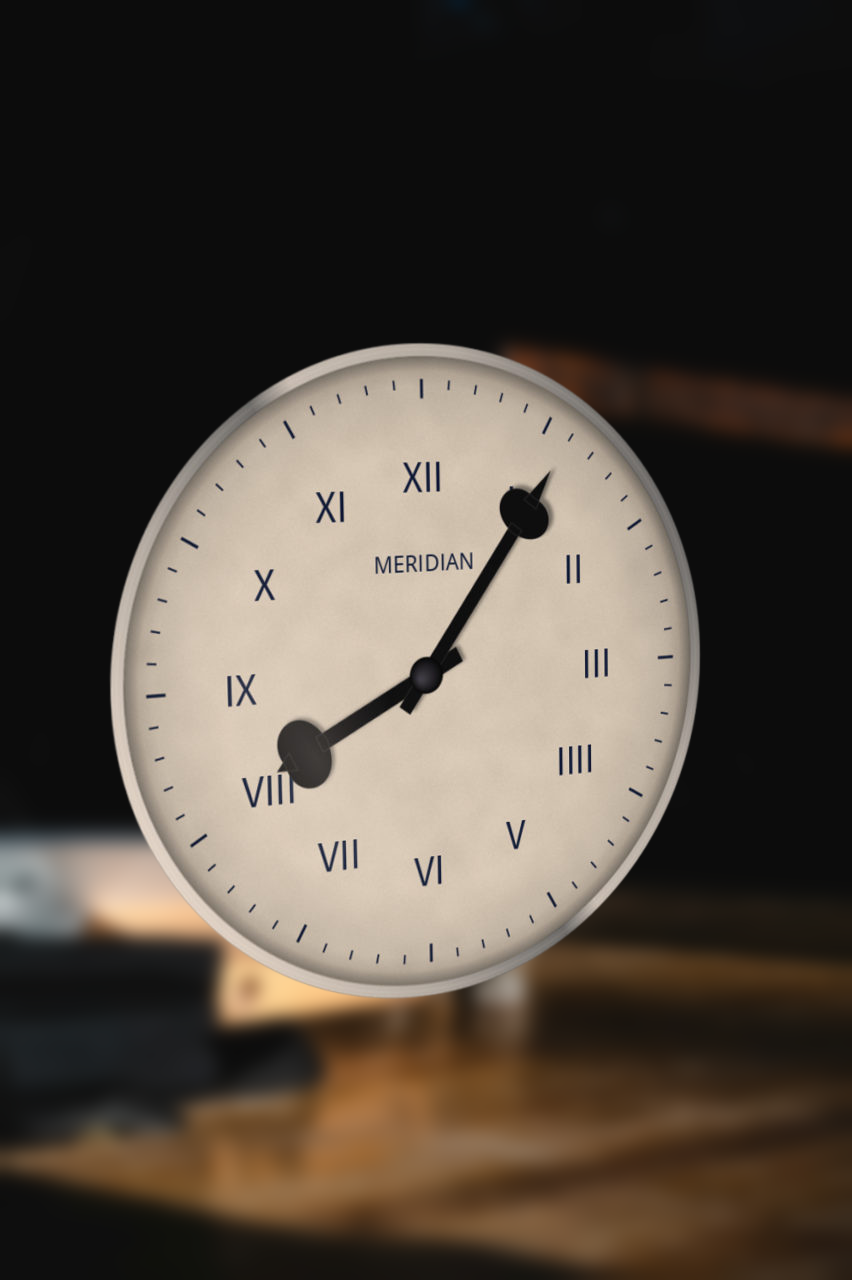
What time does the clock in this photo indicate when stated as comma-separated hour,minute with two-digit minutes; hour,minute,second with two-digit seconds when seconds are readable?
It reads 8,06
